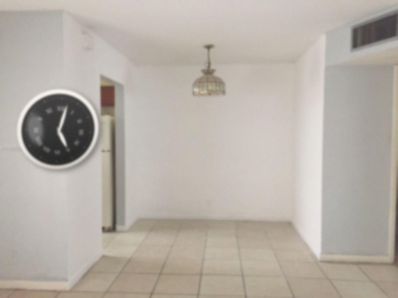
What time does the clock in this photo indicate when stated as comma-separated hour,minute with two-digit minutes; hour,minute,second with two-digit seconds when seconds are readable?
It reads 5,02
